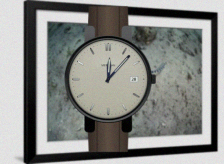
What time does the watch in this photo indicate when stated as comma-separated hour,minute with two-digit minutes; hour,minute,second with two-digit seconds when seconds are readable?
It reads 12,07
